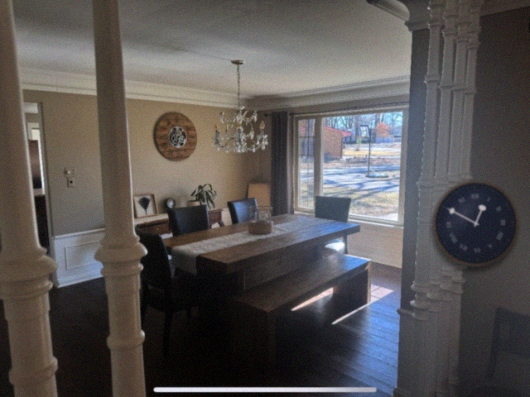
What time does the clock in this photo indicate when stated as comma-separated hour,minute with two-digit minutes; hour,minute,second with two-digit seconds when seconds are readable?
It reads 12,50
